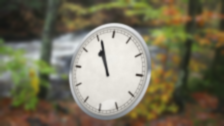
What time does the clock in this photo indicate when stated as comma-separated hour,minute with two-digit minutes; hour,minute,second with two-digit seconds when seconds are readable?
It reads 10,56
